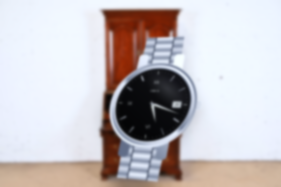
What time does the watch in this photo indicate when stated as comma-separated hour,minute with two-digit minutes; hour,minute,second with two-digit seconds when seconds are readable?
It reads 5,18
